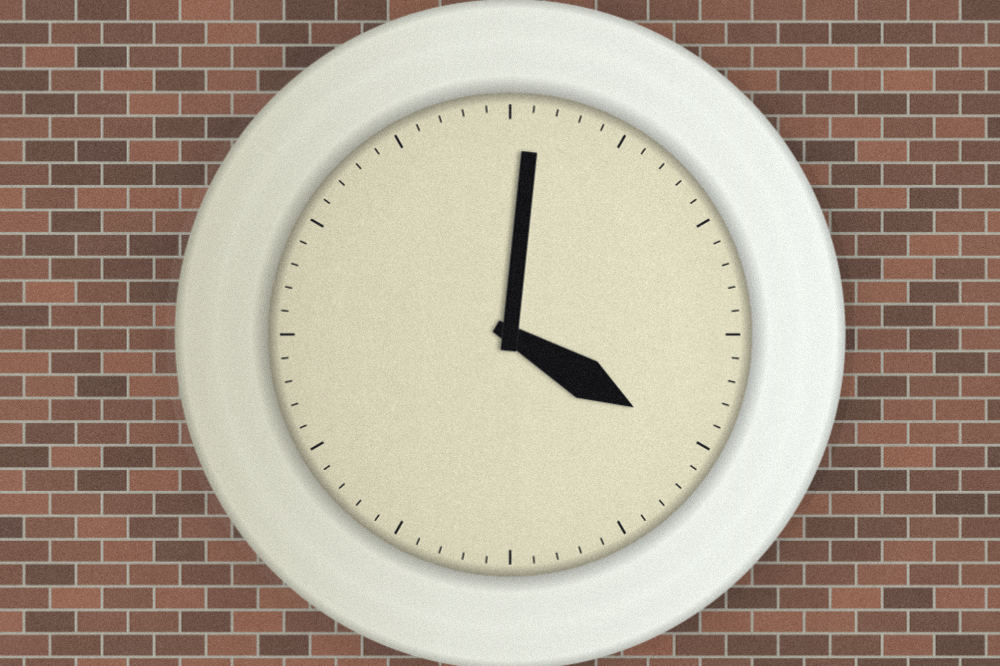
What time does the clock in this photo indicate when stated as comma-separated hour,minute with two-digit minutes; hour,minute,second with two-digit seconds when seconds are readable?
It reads 4,01
